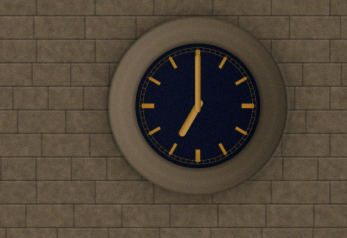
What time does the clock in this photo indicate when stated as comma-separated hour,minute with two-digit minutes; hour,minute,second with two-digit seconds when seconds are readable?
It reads 7,00
